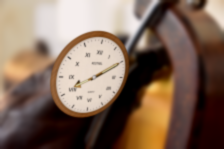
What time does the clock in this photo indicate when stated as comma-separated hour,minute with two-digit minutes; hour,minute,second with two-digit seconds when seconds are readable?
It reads 8,10
